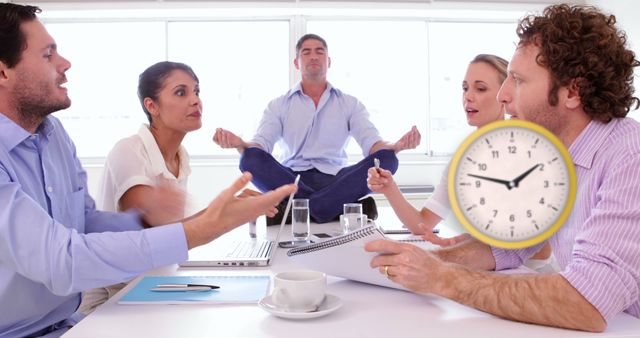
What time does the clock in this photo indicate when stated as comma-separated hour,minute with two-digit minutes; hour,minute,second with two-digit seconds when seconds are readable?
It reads 1,47
